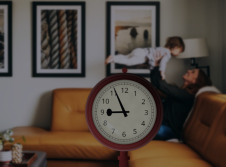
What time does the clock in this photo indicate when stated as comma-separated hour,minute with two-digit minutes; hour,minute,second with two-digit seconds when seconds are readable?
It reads 8,56
